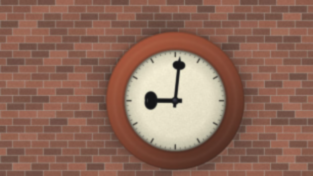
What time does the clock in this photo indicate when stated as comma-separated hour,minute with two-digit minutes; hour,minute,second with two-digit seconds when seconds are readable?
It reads 9,01
